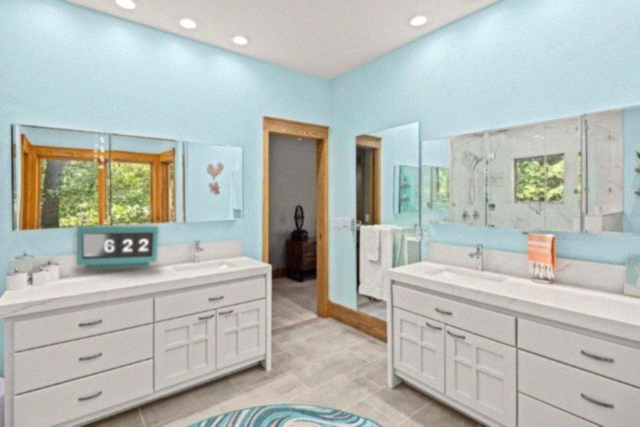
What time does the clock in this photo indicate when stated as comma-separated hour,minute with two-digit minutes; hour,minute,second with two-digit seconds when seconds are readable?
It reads 6,22
